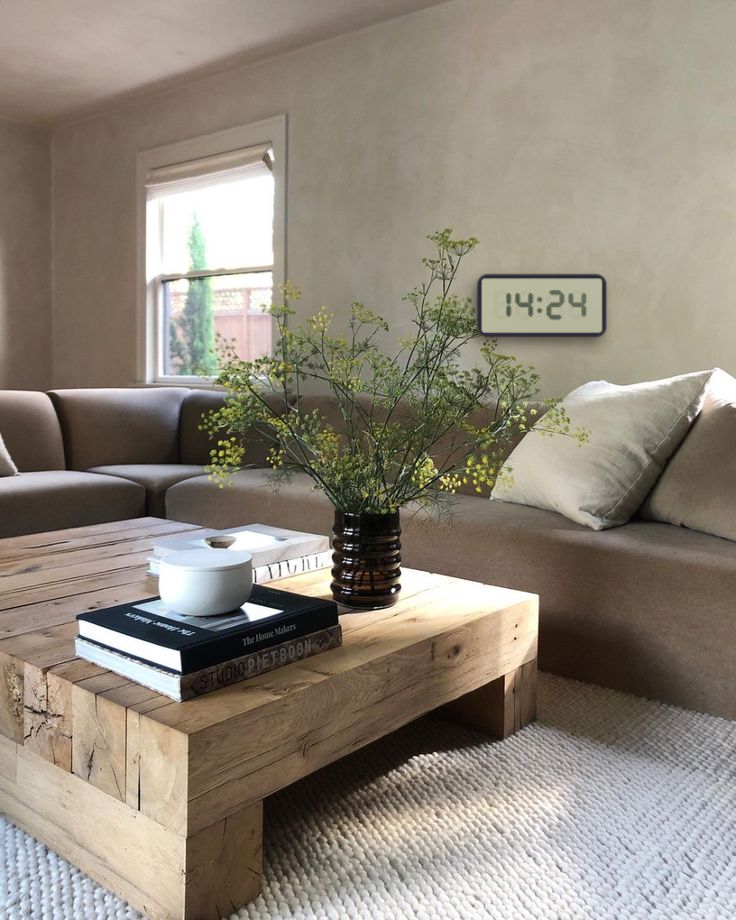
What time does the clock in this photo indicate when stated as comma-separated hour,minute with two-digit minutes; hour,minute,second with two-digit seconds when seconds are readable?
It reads 14,24
